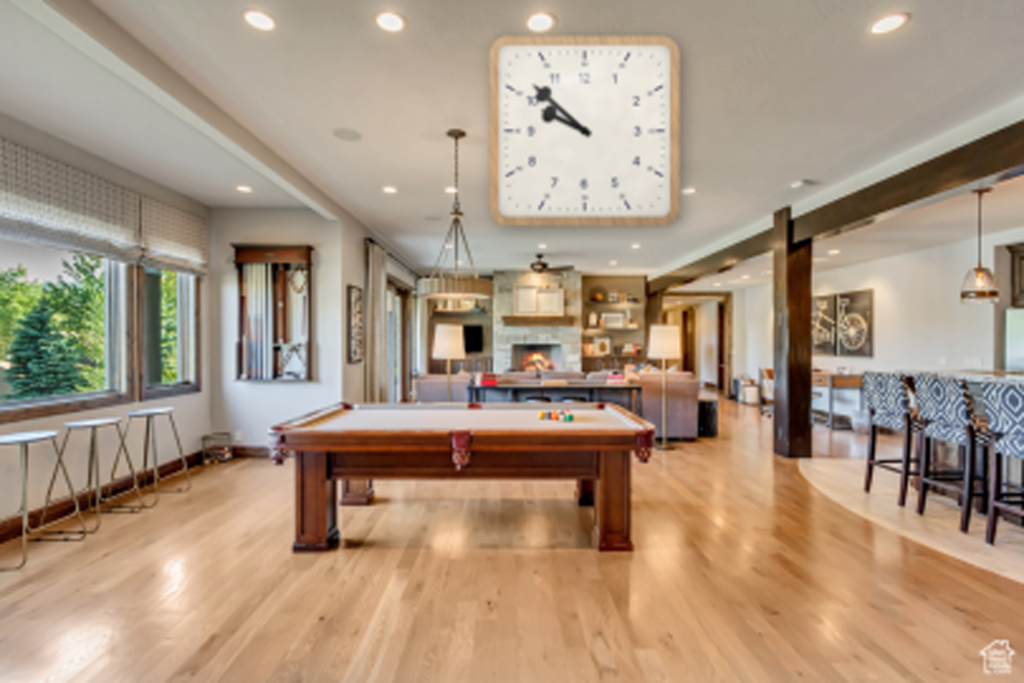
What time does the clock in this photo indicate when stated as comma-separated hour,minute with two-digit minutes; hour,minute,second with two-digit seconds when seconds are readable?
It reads 9,52
